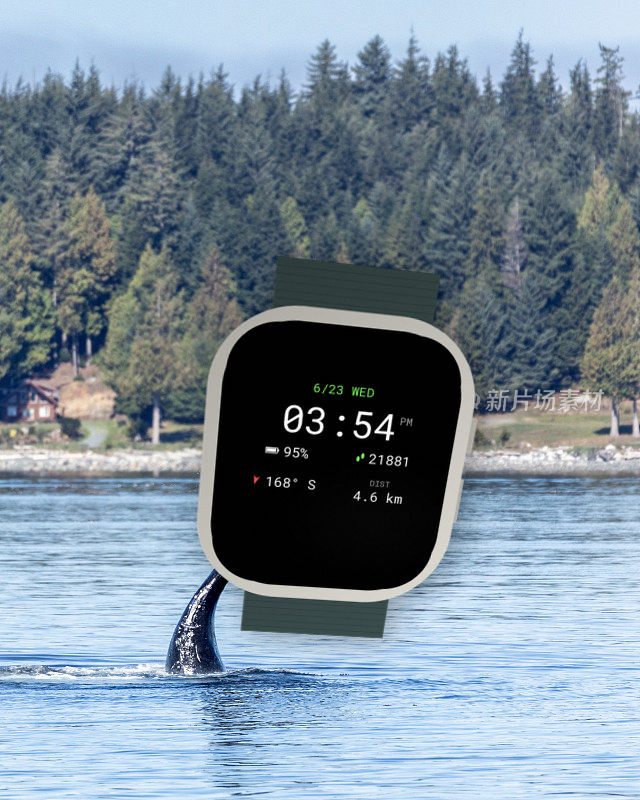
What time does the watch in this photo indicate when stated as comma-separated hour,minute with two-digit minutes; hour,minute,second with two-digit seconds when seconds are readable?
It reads 3,54
